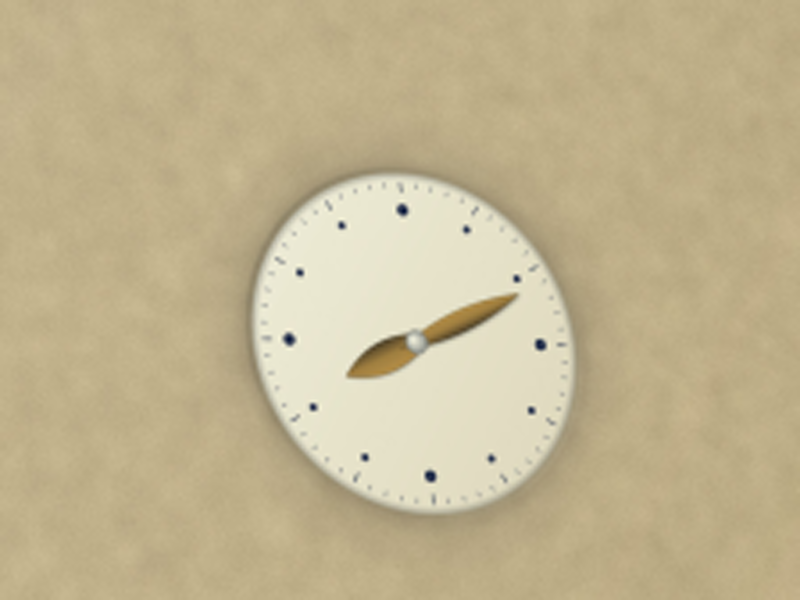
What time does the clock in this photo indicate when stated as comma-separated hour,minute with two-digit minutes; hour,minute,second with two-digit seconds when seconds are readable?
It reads 8,11
